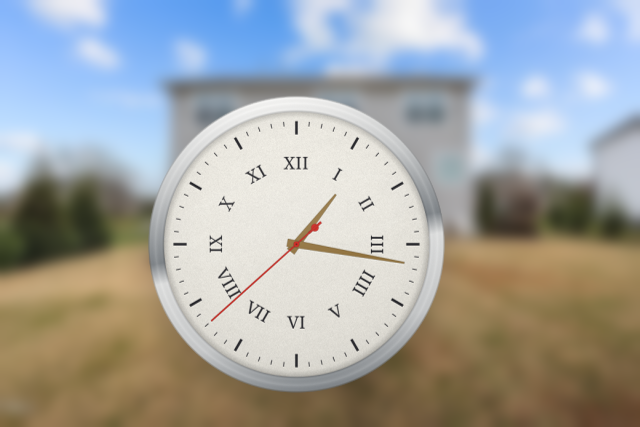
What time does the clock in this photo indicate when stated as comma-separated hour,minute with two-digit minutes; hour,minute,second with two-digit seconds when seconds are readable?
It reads 1,16,38
